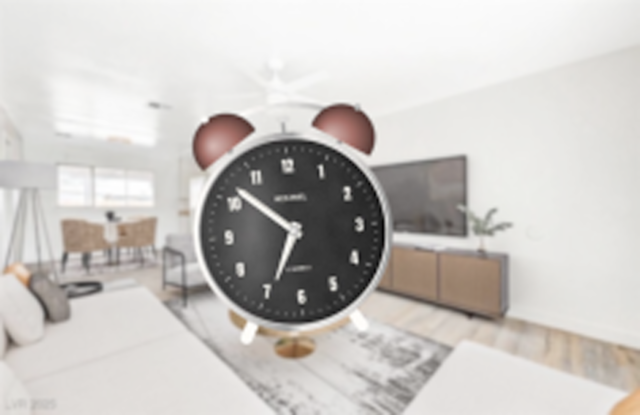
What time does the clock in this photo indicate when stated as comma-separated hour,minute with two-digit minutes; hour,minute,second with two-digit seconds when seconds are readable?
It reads 6,52
